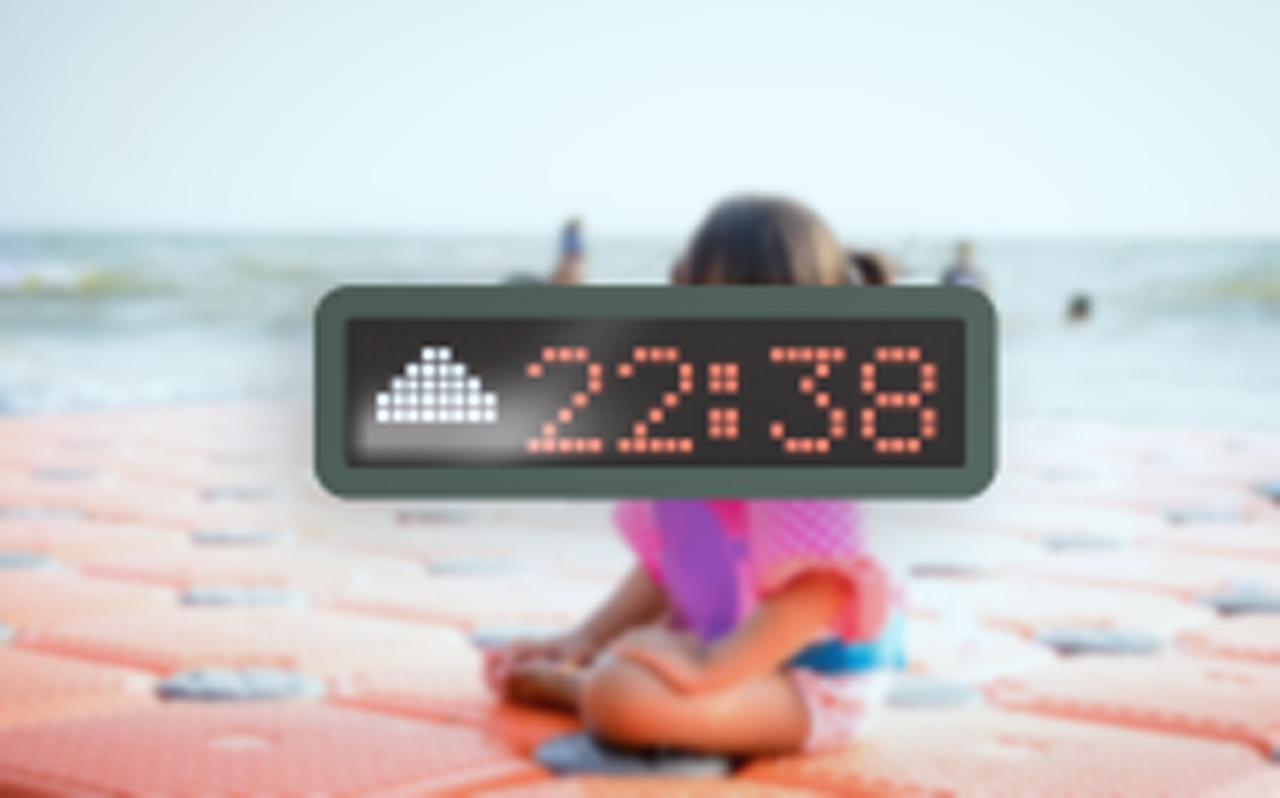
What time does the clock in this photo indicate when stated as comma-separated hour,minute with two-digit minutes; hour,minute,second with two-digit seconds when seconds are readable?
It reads 22,38
